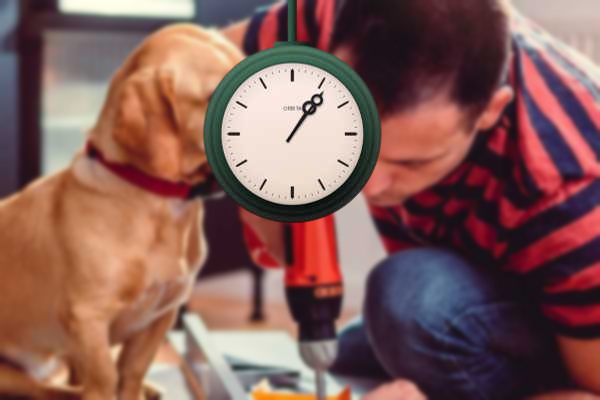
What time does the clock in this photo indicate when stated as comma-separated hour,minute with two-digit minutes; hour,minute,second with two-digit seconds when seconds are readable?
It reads 1,06
